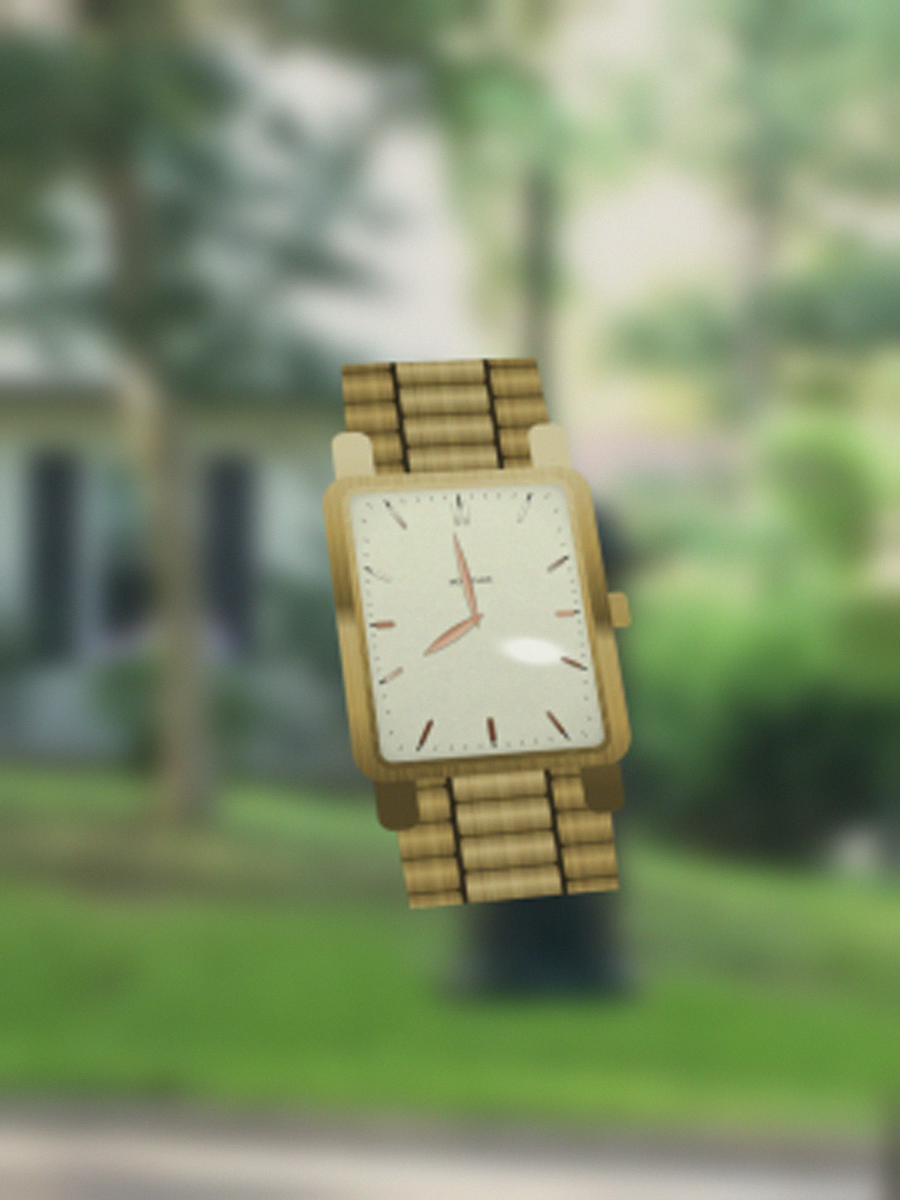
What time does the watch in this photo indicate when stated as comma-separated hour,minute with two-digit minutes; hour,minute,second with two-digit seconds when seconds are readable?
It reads 7,59
